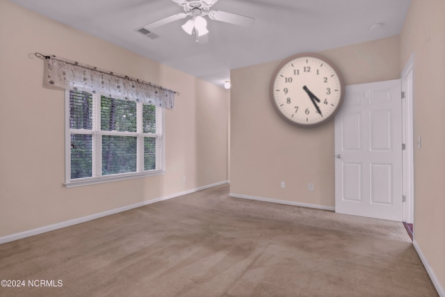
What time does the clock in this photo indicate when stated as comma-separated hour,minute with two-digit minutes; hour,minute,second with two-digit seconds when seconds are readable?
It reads 4,25
